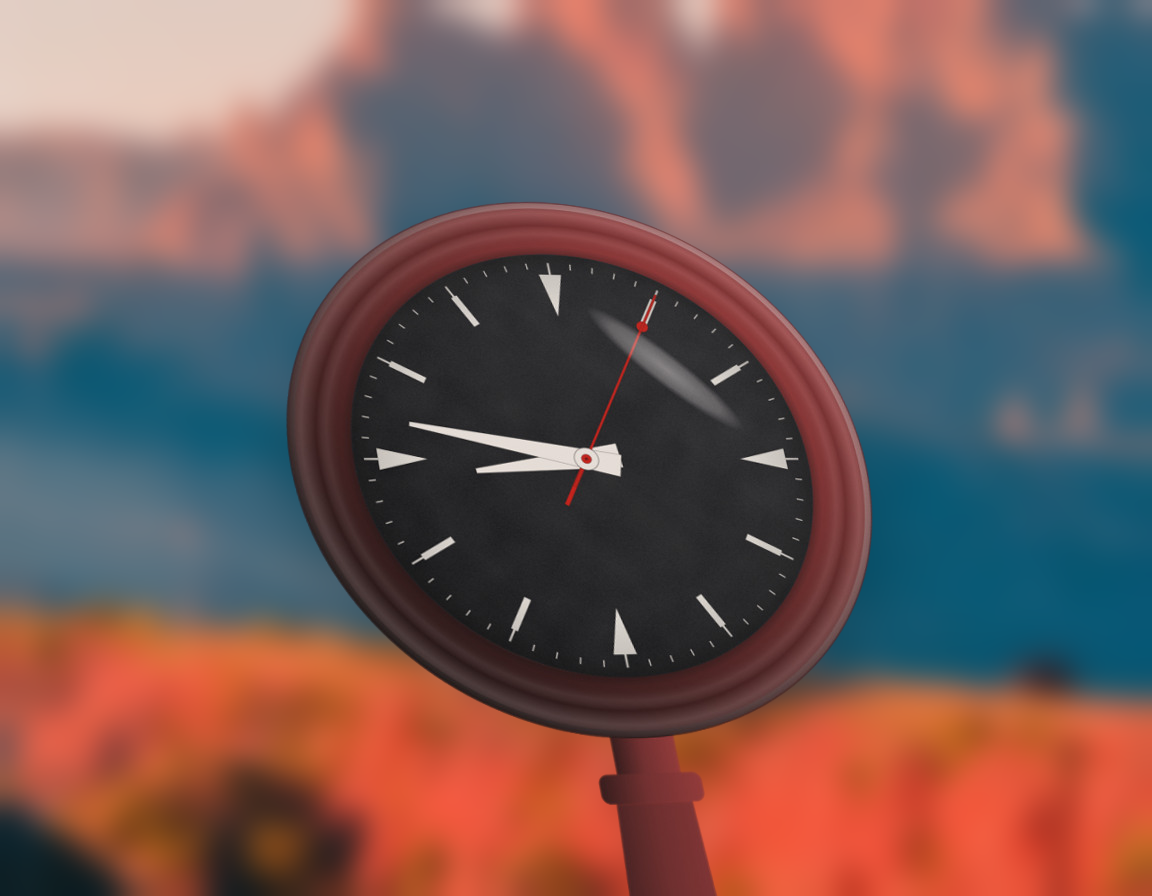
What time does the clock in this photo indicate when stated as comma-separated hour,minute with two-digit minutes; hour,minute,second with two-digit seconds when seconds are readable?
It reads 8,47,05
